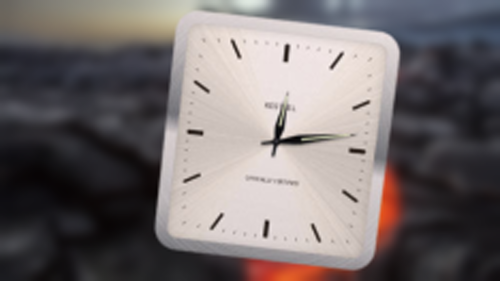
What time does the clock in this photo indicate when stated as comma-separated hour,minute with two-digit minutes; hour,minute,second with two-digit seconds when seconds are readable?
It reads 12,13
